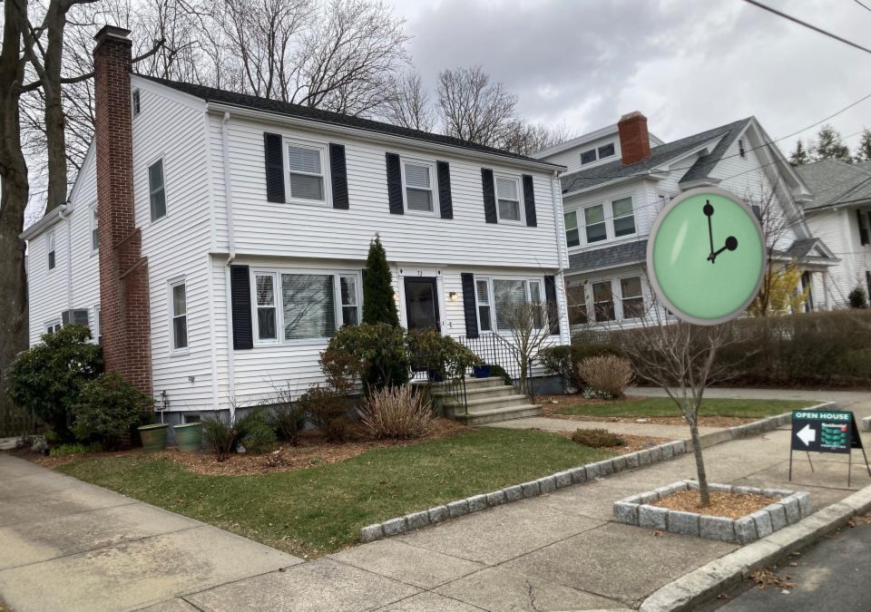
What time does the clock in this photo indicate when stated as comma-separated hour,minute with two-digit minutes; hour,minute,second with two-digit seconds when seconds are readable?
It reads 1,59
